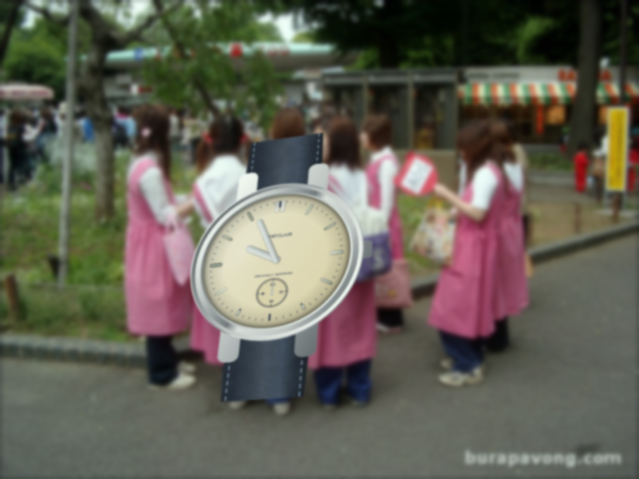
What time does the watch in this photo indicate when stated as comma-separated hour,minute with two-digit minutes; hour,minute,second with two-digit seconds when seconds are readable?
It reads 9,56
